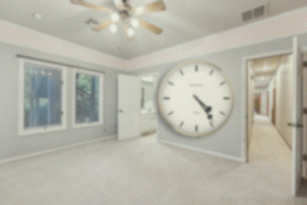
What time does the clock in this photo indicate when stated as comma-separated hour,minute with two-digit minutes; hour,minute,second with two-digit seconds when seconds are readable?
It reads 4,24
